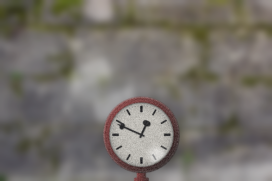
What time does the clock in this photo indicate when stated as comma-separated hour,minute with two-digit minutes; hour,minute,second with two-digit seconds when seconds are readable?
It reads 12,49
